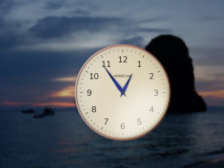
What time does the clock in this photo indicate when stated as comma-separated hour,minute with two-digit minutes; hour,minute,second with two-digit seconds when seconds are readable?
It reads 12,54
